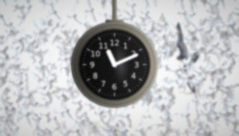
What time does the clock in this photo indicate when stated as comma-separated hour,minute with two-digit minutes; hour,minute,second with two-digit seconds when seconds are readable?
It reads 11,11
